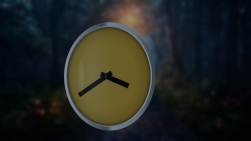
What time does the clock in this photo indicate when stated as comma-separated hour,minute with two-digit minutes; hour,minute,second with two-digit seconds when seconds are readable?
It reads 3,40
